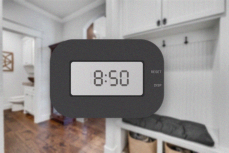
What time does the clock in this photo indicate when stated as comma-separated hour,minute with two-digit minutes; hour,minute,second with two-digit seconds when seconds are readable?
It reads 8,50
